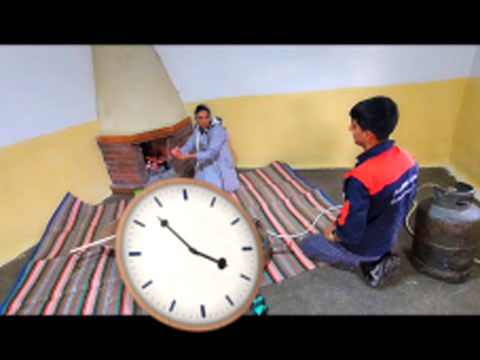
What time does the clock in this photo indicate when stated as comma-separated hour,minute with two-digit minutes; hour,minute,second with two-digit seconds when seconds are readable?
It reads 3,53
